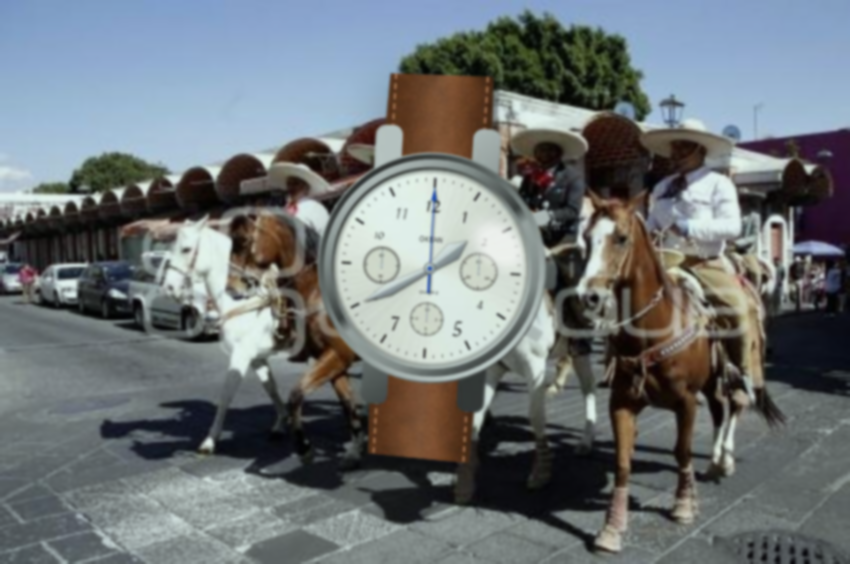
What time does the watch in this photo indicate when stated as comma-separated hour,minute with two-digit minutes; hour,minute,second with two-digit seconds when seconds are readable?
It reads 1,40
